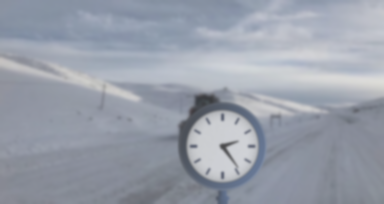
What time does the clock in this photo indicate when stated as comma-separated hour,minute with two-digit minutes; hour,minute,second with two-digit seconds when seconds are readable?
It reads 2,24
